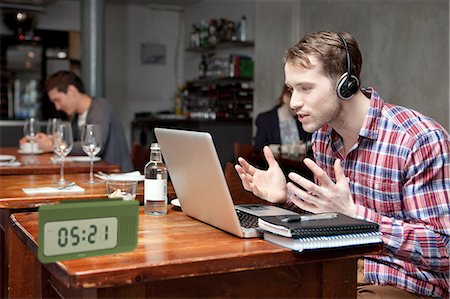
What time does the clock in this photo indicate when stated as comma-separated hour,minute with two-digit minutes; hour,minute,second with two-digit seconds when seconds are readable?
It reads 5,21
